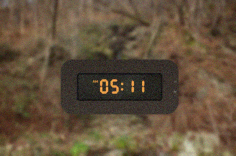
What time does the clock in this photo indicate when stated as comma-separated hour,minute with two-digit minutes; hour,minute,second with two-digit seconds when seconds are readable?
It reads 5,11
